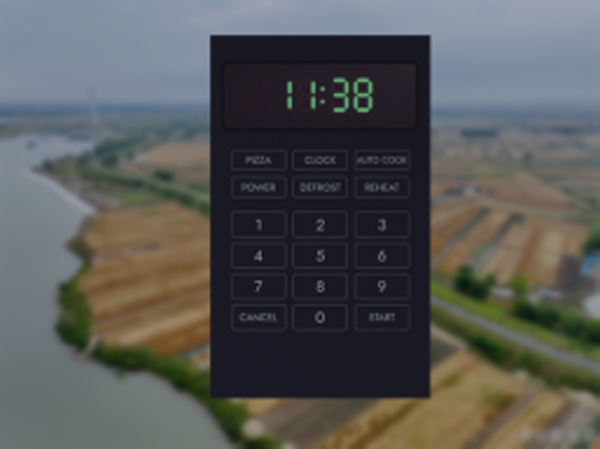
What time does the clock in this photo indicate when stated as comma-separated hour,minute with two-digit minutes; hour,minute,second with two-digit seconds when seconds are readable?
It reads 11,38
